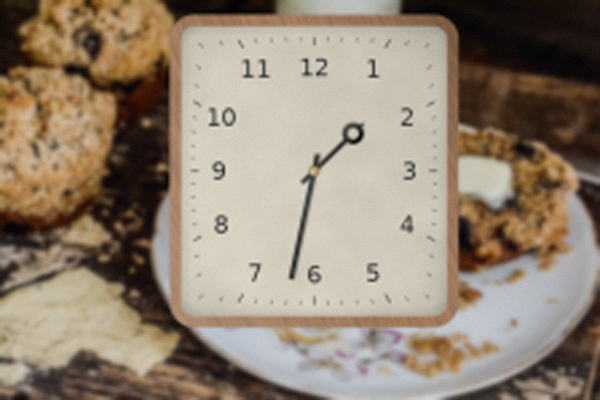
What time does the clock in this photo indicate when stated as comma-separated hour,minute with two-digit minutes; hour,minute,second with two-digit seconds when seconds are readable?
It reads 1,32
